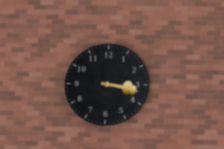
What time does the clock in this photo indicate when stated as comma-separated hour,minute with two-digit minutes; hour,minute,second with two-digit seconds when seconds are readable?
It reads 3,17
